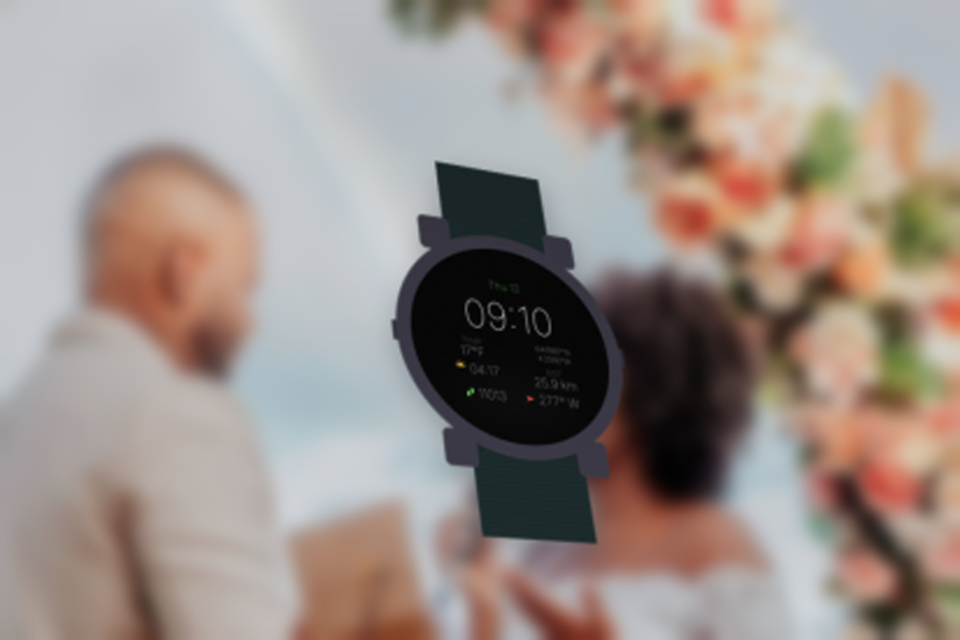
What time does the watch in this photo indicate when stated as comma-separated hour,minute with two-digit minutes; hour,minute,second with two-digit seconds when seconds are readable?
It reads 9,10
